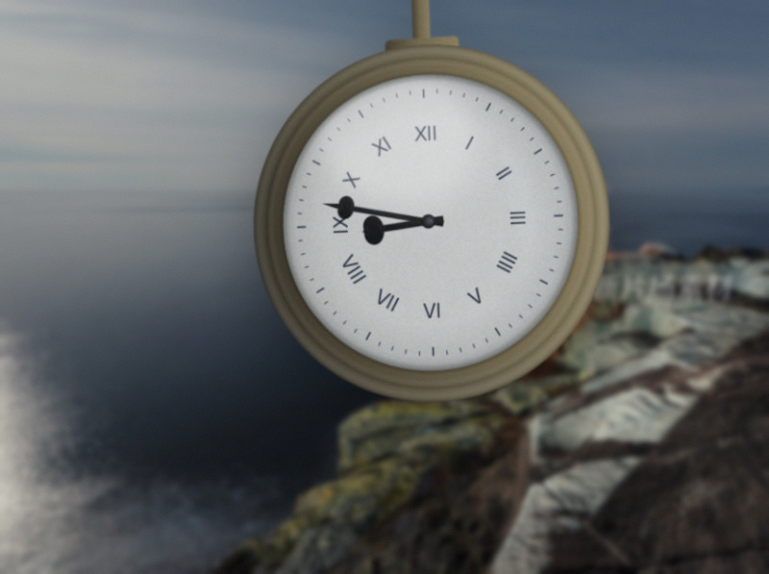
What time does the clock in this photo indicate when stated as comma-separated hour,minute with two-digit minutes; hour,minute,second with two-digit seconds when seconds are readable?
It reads 8,47
